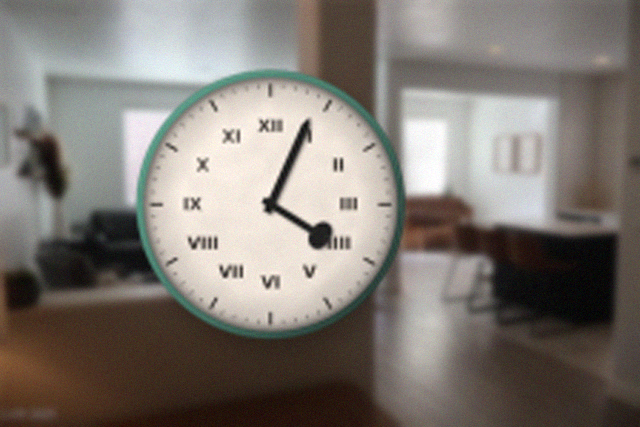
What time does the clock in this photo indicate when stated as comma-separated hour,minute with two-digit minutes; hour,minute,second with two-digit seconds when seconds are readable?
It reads 4,04
